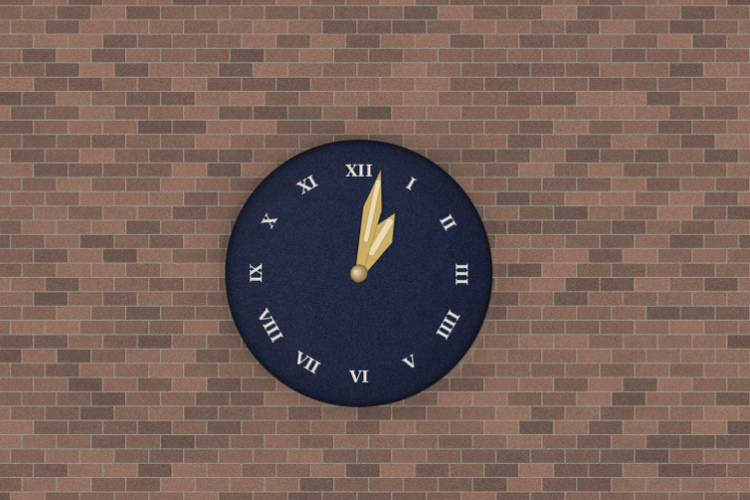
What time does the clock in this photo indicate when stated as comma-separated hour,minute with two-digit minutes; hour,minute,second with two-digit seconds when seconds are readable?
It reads 1,02
